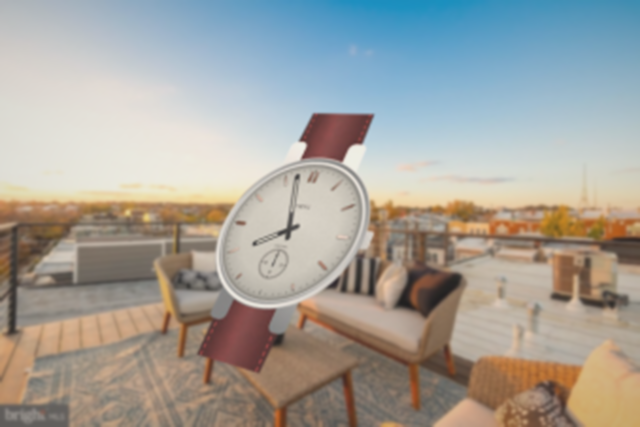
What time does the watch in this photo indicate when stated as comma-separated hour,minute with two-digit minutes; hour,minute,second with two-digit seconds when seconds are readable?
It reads 7,57
